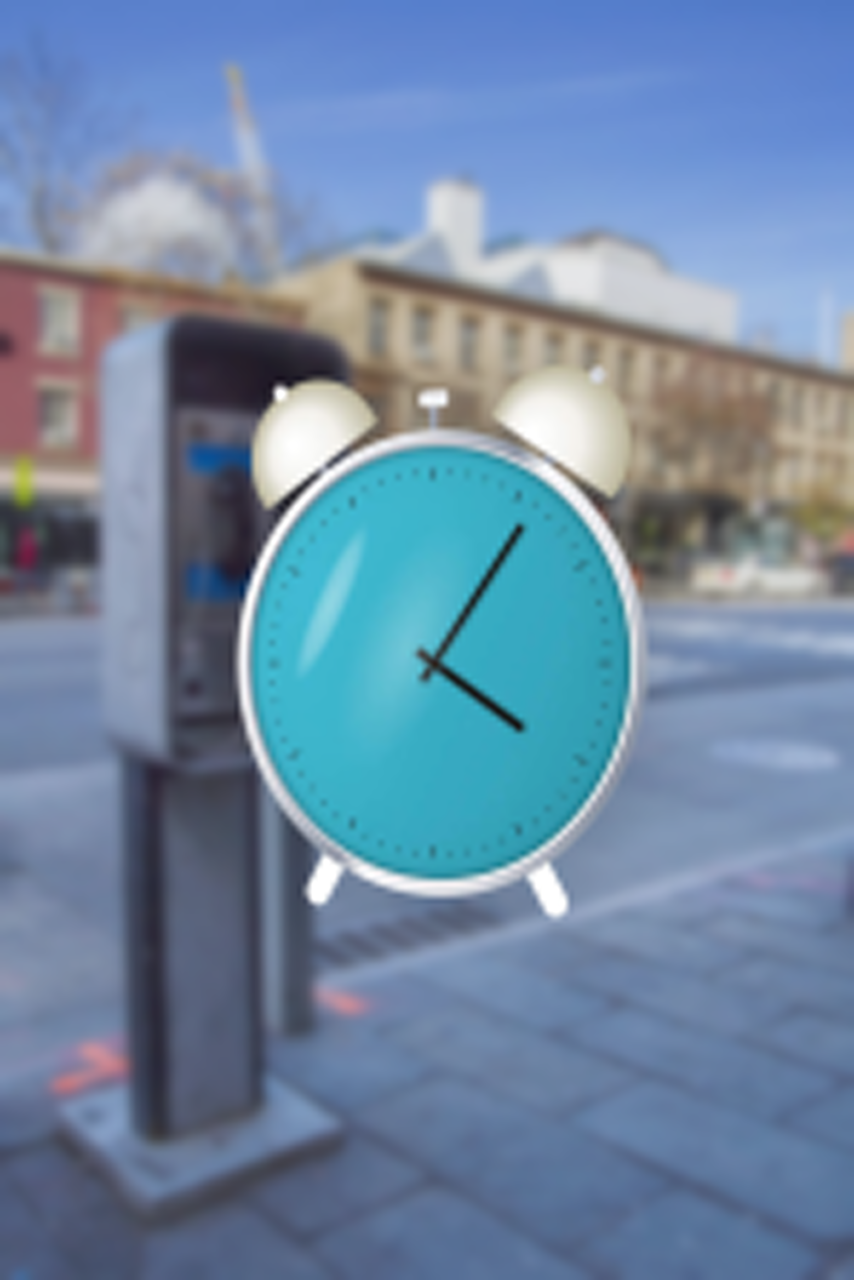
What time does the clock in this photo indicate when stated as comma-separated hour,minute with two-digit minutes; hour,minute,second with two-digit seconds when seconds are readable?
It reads 4,06
